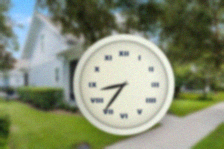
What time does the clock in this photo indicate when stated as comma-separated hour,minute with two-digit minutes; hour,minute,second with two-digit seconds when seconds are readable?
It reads 8,36
